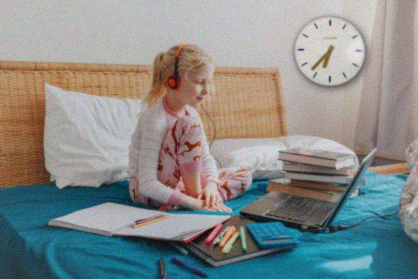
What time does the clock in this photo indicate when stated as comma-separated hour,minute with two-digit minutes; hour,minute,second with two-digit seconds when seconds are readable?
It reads 6,37
